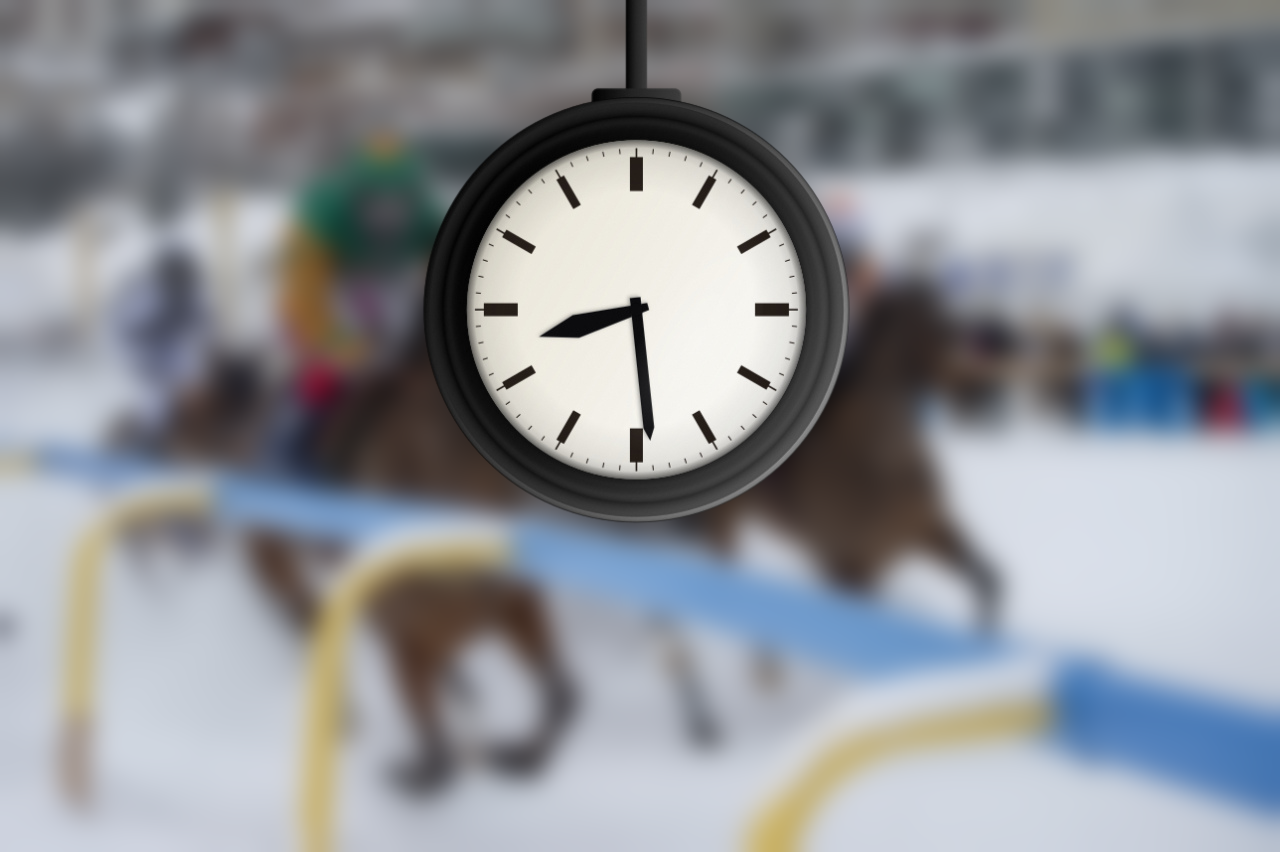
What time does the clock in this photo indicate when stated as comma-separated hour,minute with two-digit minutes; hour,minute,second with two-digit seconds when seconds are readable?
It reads 8,29
